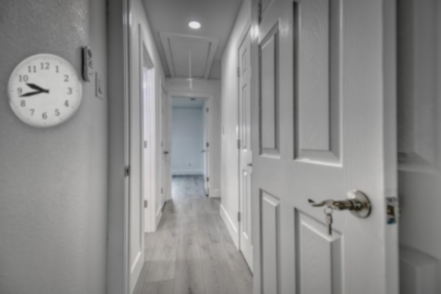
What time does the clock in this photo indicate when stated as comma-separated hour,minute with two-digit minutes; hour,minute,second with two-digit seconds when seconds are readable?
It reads 9,43
